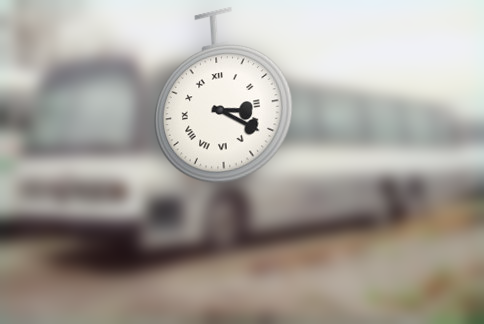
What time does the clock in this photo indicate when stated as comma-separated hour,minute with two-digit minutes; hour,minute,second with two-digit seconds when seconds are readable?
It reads 3,21
